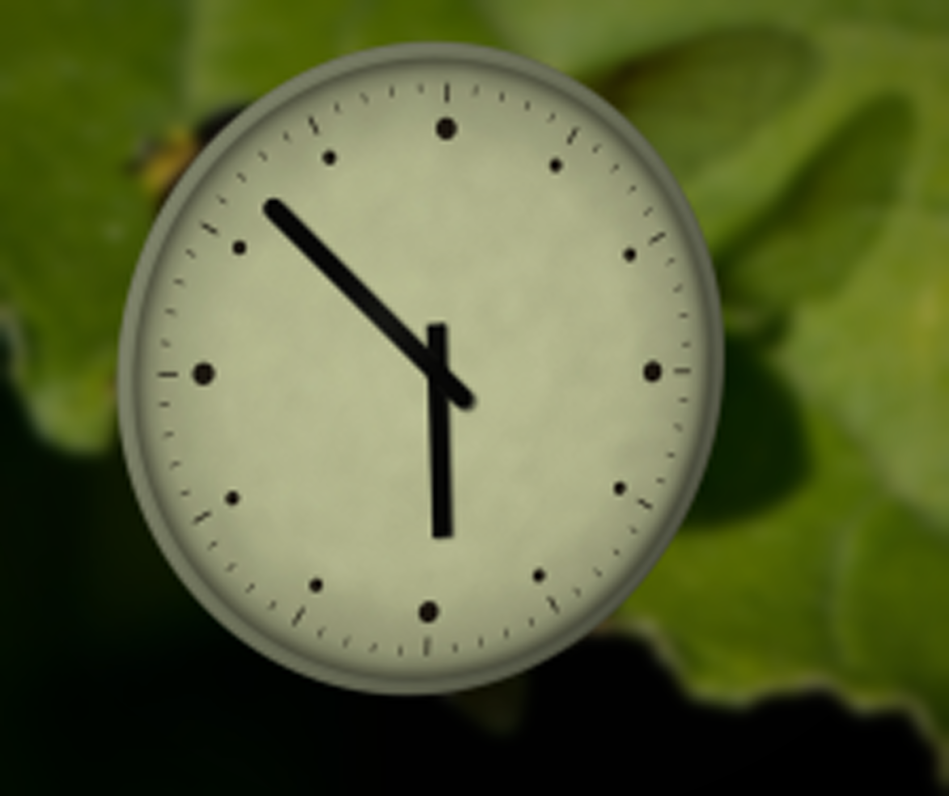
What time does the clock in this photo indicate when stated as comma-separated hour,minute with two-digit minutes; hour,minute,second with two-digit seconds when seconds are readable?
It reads 5,52
